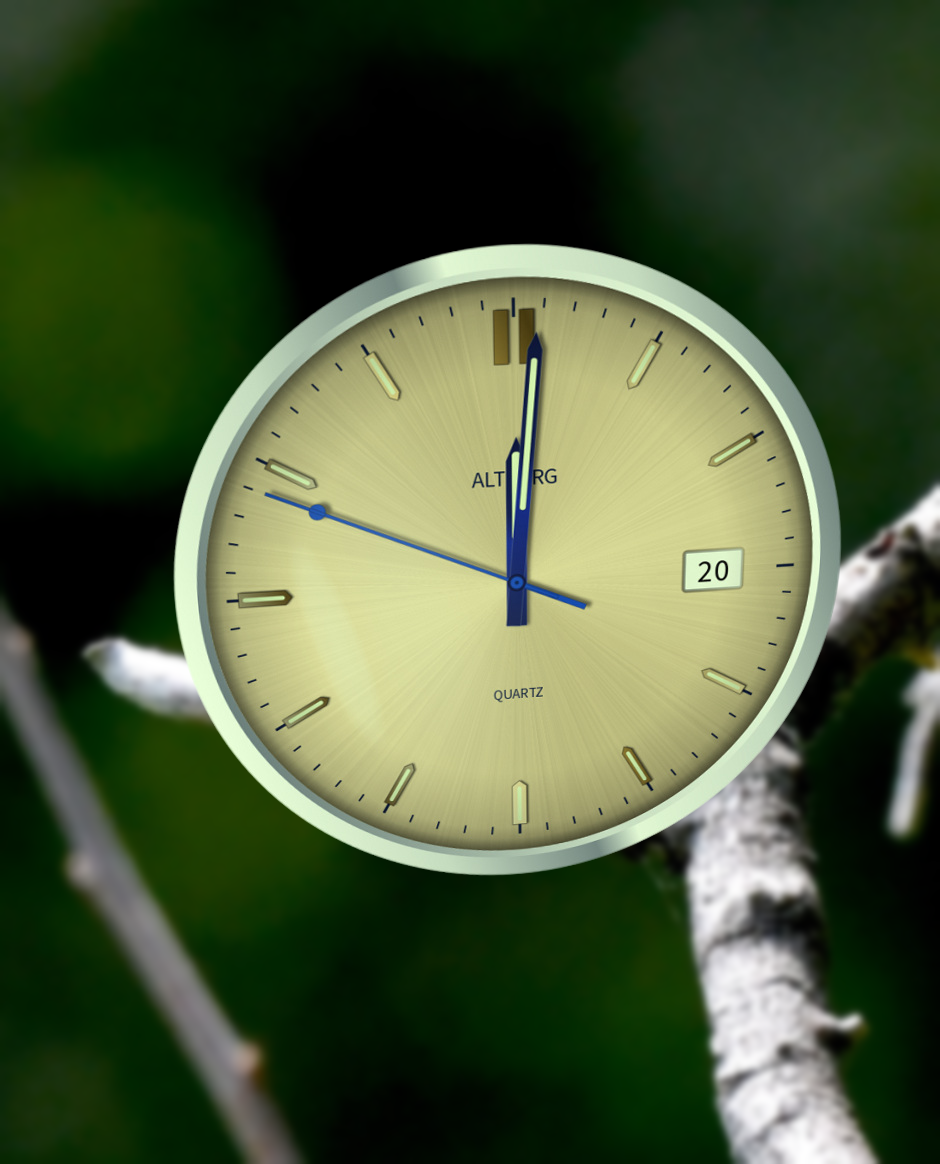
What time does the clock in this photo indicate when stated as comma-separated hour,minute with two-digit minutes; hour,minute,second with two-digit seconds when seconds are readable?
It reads 12,00,49
